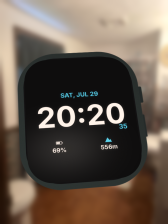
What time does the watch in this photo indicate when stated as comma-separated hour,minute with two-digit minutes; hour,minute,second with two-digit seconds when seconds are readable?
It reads 20,20
